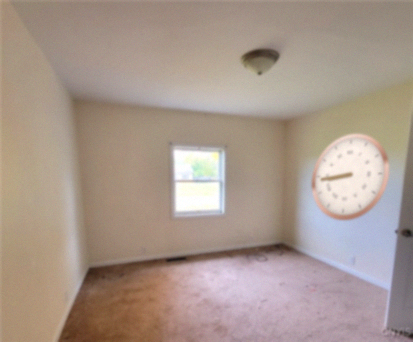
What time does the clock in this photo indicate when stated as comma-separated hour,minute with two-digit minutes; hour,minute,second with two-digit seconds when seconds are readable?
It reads 8,44
